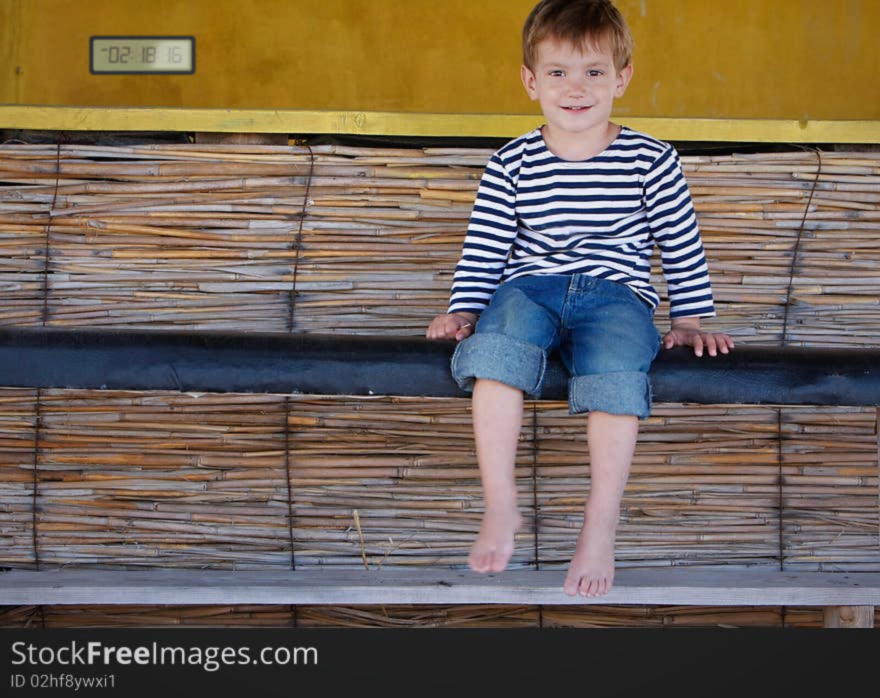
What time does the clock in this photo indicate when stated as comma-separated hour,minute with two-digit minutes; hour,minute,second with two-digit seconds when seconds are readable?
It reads 2,18,16
